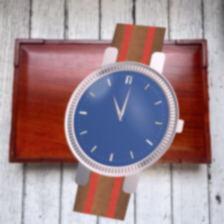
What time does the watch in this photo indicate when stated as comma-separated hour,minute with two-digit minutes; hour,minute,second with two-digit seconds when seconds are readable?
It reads 11,01
